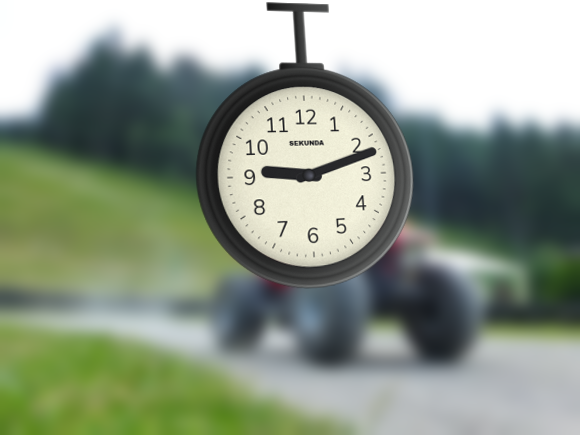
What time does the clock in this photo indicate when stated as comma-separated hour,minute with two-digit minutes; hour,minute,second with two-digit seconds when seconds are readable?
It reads 9,12
